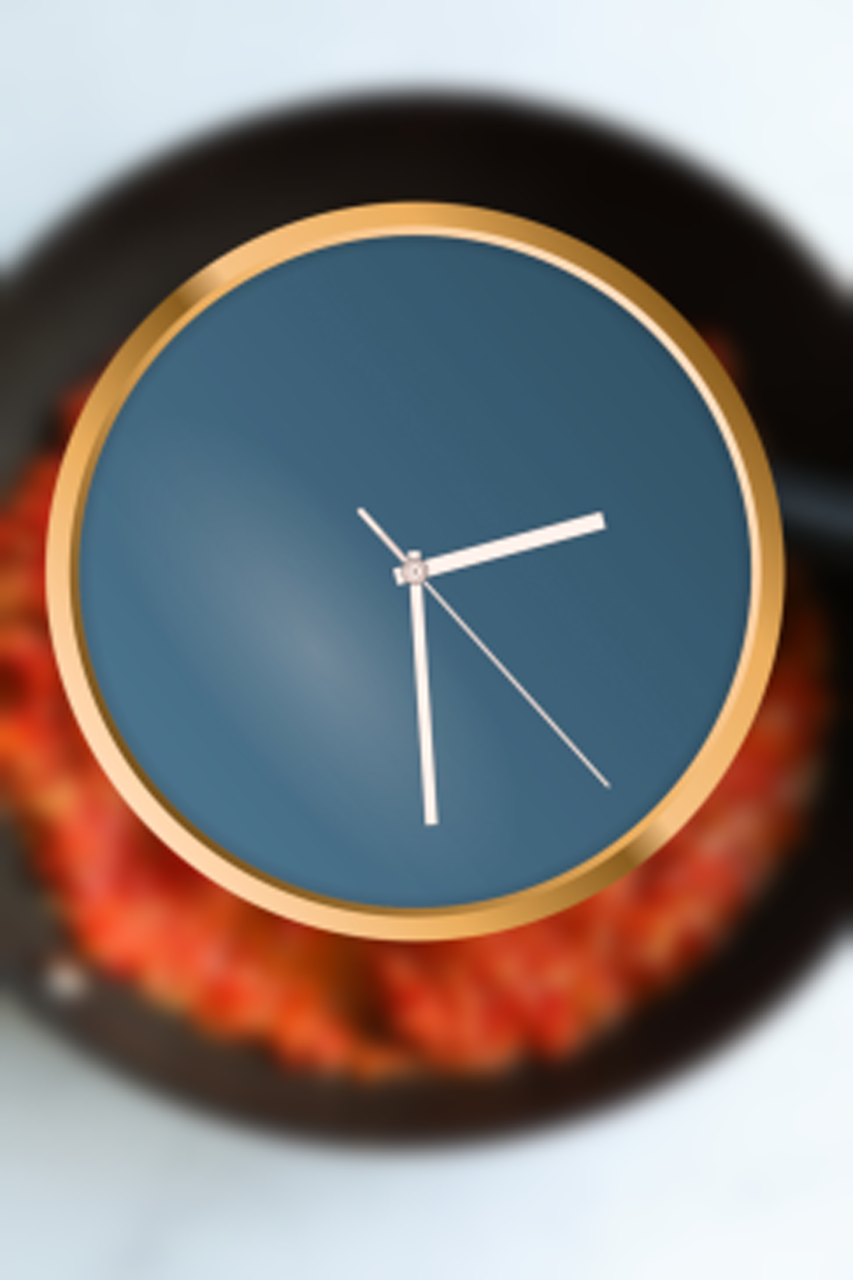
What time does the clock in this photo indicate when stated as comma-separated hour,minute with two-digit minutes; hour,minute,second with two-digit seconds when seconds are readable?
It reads 2,29,23
